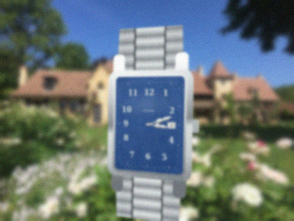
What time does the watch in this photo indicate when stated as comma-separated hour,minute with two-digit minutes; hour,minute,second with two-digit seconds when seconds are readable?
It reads 3,12
